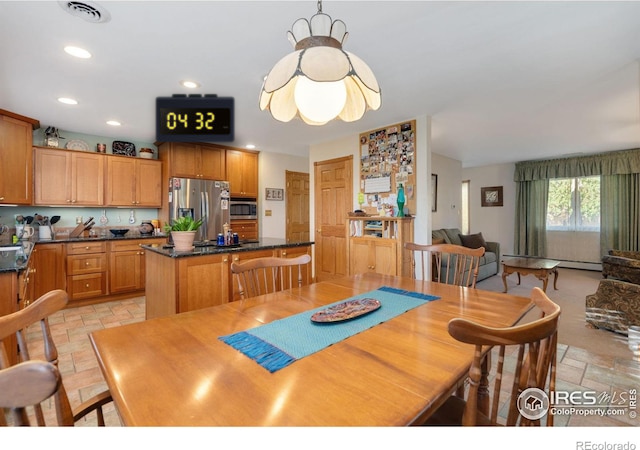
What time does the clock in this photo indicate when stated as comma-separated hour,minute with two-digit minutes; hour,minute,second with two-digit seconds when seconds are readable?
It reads 4,32
